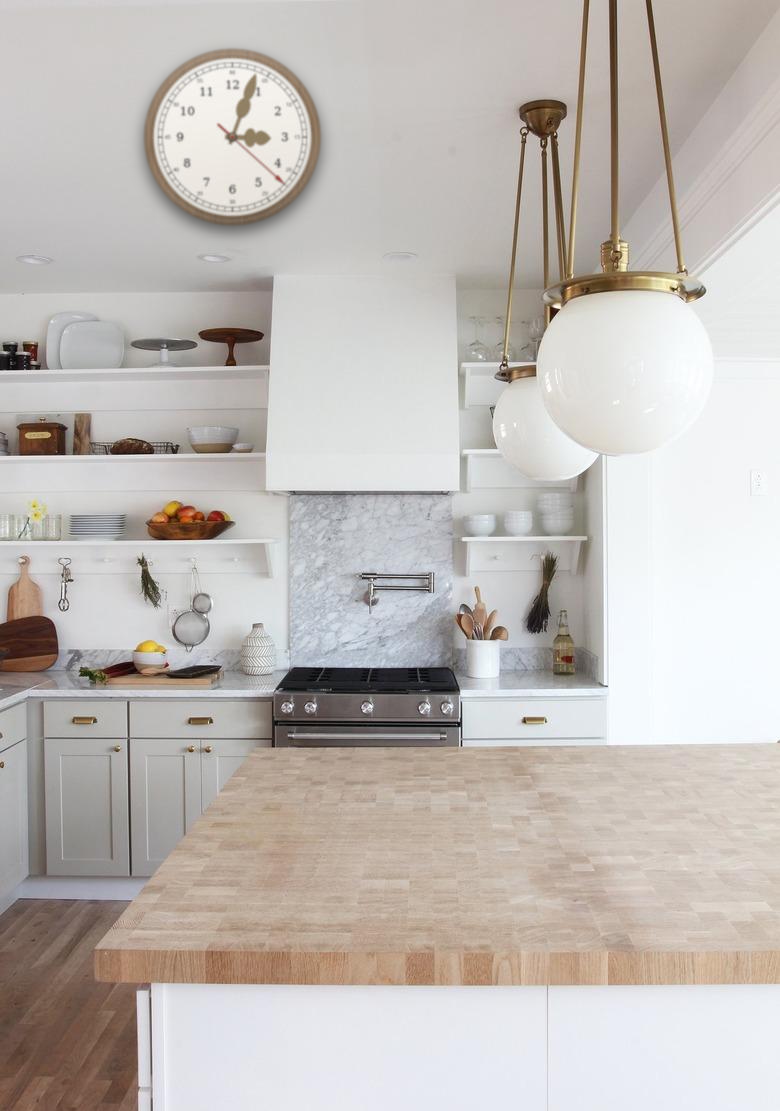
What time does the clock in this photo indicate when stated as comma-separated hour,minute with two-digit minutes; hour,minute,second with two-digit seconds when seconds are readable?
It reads 3,03,22
